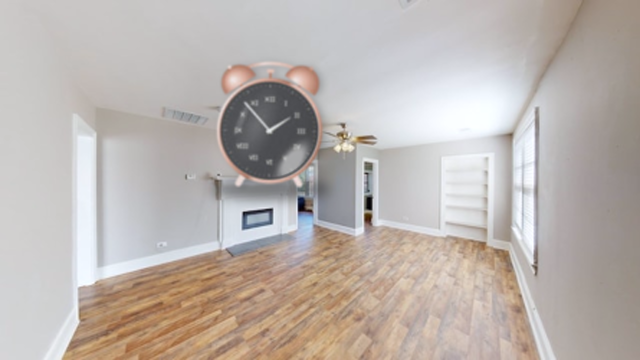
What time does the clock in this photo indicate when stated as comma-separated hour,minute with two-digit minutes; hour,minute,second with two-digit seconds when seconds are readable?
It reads 1,53
